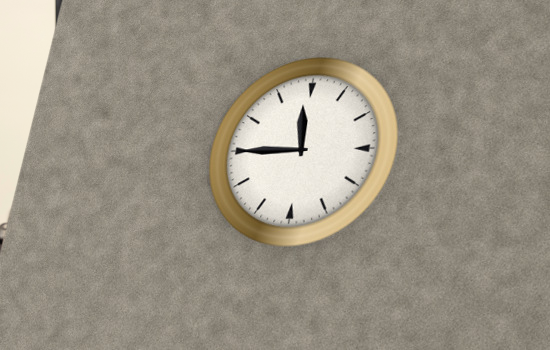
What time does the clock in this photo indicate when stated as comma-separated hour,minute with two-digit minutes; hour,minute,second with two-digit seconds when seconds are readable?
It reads 11,45
